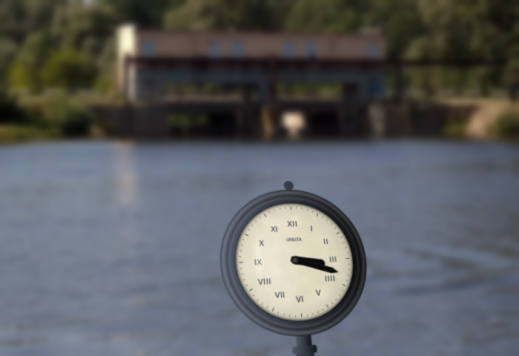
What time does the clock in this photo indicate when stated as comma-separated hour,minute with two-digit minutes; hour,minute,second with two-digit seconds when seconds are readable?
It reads 3,18
